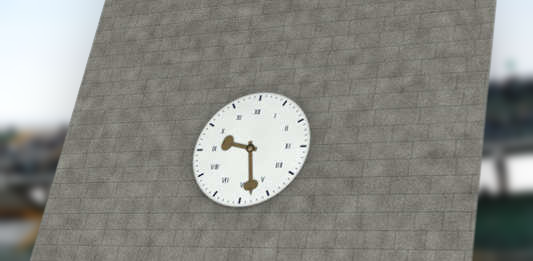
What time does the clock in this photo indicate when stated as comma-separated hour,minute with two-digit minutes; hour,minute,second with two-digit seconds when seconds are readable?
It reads 9,28
